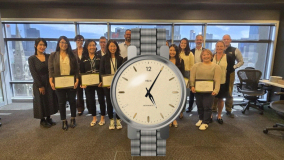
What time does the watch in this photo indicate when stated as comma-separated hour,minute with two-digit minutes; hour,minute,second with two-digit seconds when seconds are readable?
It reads 5,05
